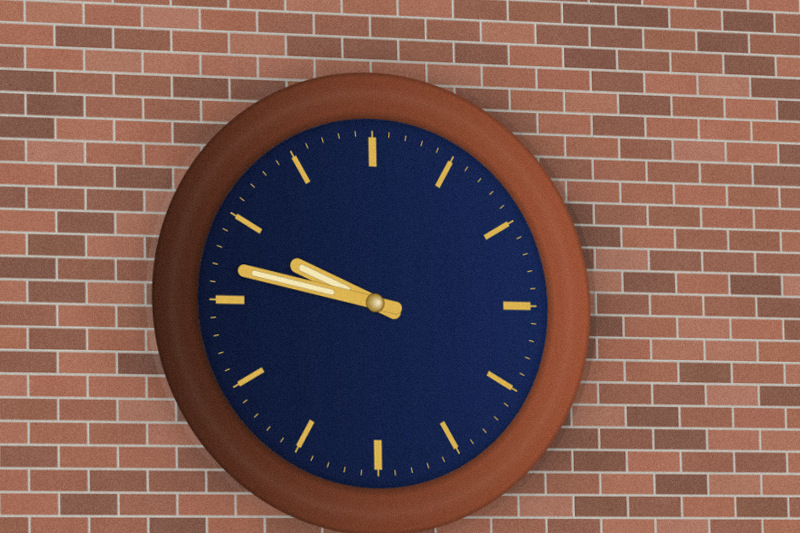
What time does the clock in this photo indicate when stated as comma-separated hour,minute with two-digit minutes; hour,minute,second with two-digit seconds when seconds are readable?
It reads 9,47
